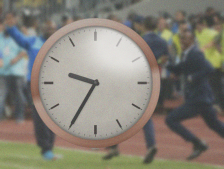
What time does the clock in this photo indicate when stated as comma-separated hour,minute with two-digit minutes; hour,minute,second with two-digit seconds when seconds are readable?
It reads 9,35
